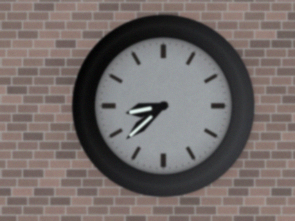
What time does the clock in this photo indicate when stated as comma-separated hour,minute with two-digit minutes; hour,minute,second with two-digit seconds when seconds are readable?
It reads 8,38
